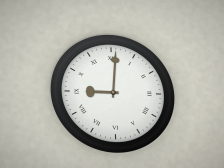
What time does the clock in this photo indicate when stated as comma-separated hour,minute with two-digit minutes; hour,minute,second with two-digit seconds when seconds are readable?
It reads 9,01
